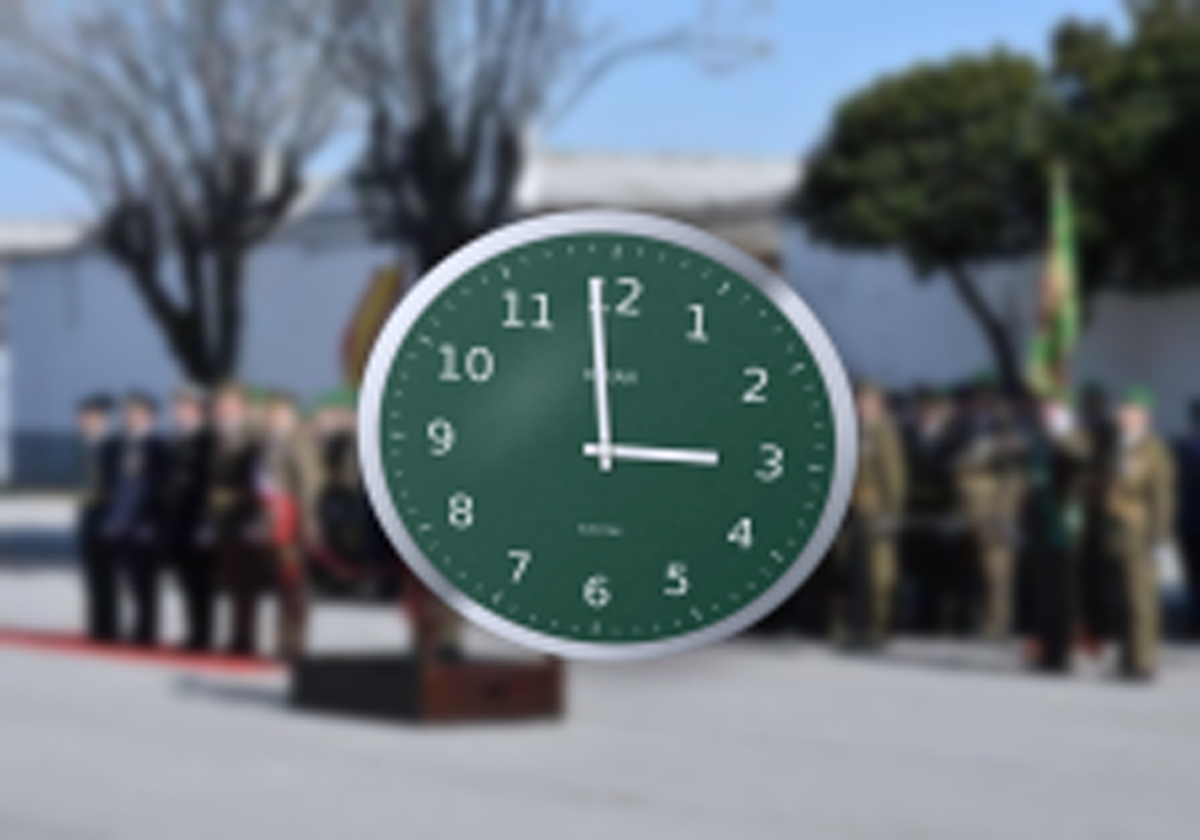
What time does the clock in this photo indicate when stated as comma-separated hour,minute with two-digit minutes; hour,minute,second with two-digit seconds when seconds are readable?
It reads 2,59
